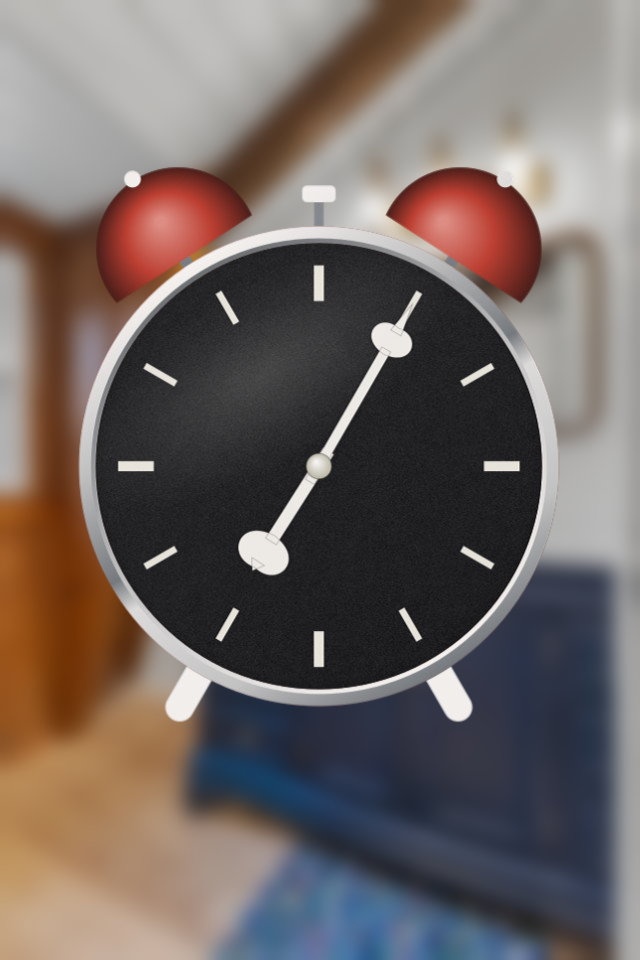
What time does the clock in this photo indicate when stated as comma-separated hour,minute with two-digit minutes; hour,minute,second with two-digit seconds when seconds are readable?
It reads 7,05
